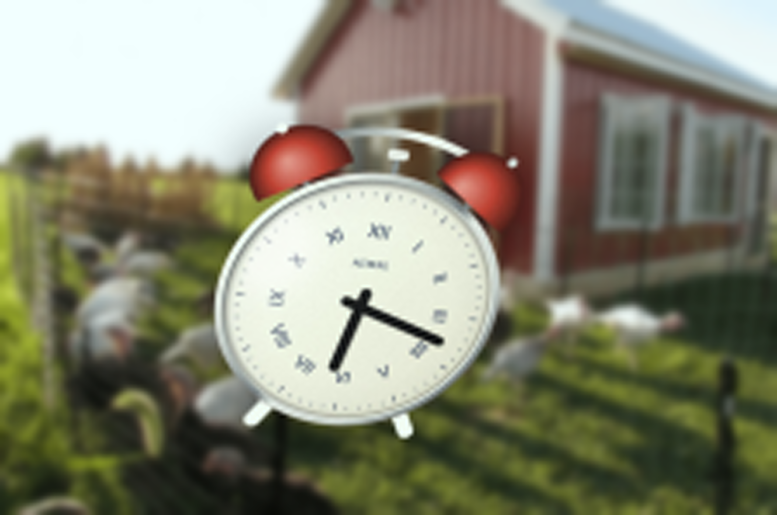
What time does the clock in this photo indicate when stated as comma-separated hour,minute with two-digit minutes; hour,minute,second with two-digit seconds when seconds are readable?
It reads 6,18
